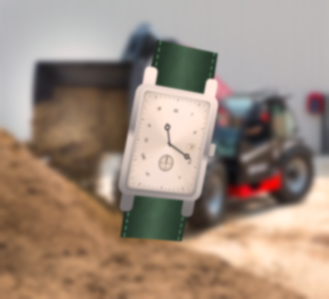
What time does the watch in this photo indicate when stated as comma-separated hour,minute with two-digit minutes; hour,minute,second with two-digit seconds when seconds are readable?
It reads 11,19
